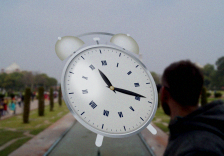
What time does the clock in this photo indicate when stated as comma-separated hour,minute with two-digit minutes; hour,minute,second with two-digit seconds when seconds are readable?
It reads 11,19
